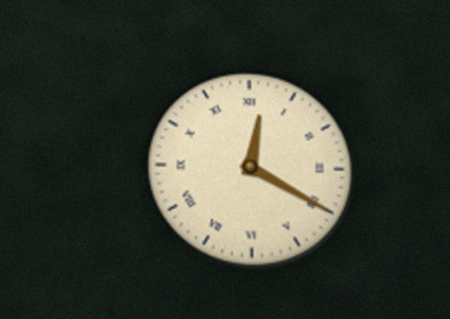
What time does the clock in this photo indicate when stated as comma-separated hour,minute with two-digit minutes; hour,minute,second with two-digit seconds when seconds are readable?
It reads 12,20
